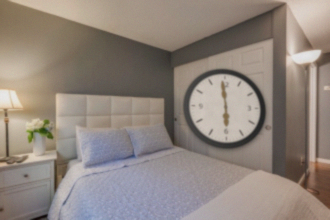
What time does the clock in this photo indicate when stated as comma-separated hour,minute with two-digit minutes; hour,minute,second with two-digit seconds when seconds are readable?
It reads 5,59
